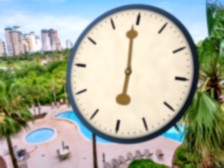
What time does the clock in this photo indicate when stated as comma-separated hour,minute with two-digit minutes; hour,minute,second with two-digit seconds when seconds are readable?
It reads 5,59
